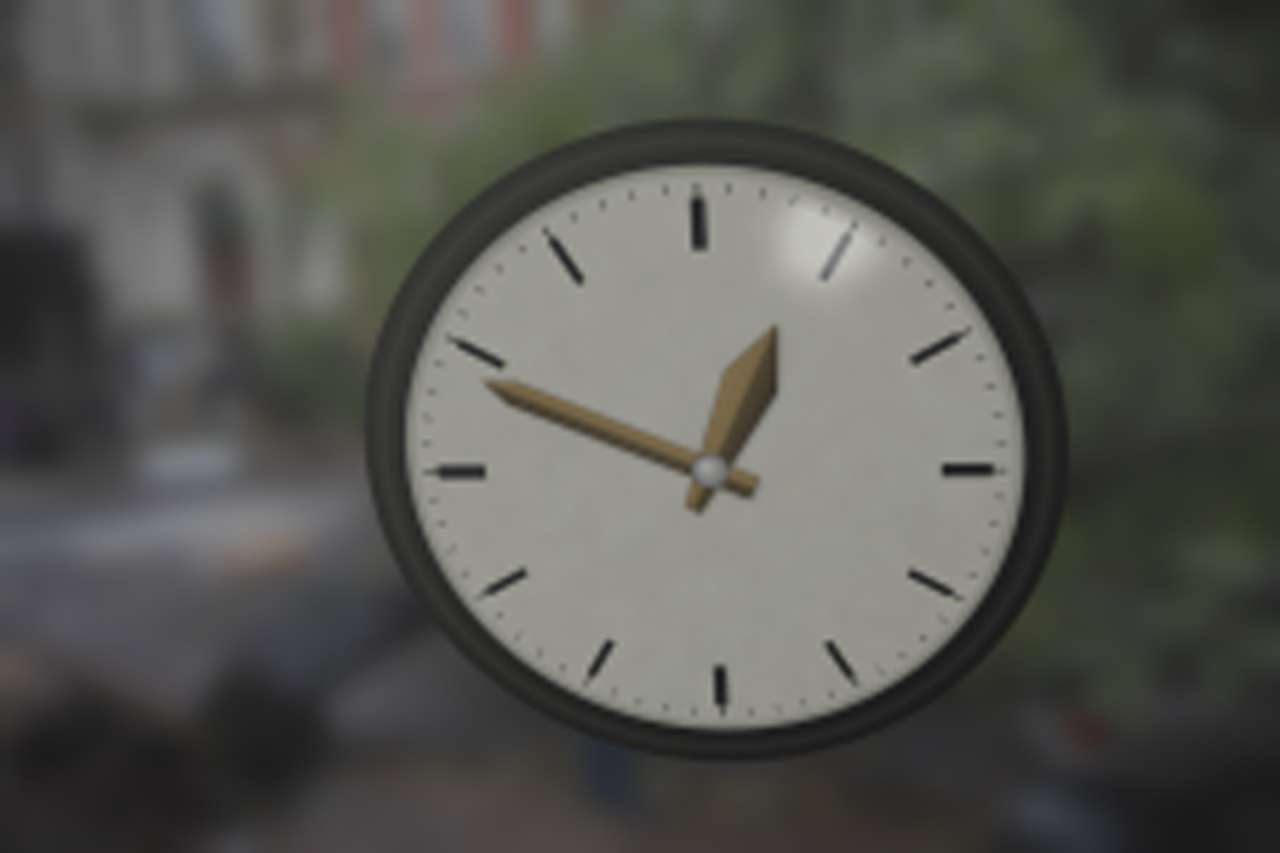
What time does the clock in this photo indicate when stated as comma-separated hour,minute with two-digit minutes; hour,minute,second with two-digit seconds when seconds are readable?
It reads 12,49
